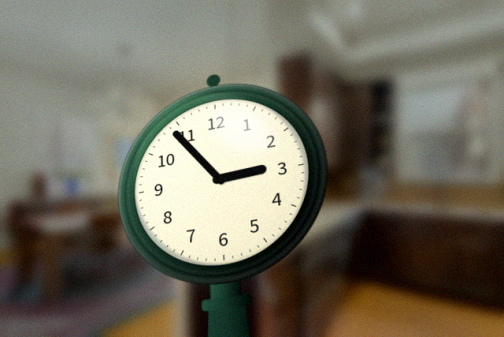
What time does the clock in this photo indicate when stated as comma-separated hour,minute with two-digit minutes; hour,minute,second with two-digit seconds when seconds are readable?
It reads 2,54
